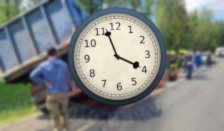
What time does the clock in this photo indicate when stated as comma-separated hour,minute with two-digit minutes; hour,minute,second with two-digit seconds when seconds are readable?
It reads 3,57
